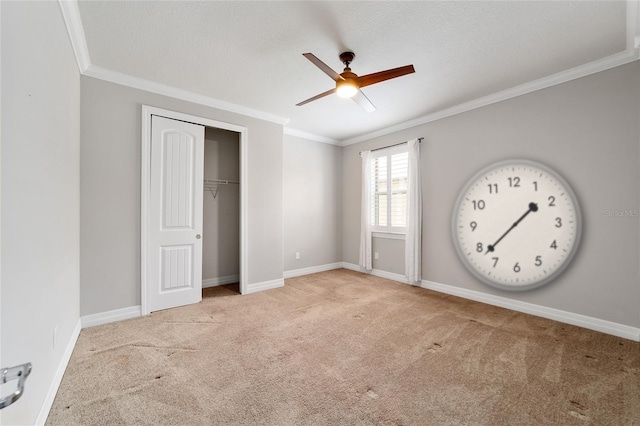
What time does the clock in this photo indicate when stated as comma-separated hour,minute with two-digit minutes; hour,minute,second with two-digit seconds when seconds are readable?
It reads 1,38
